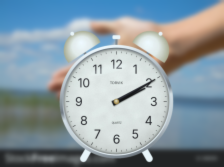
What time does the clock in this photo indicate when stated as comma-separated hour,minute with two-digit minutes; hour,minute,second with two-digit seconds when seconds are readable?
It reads 2,10
